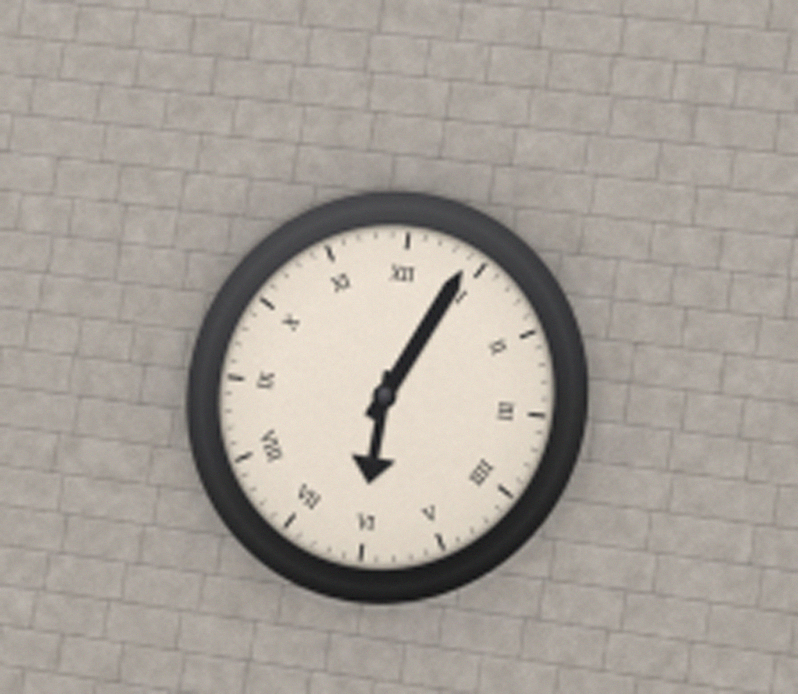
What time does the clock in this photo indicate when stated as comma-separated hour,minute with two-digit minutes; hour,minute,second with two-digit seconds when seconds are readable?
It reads 6,04
